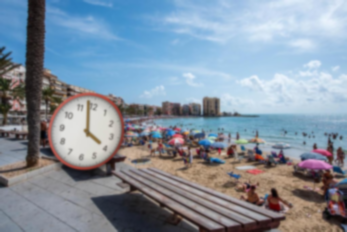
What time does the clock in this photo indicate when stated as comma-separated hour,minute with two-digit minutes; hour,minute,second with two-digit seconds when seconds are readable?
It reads 3,58
